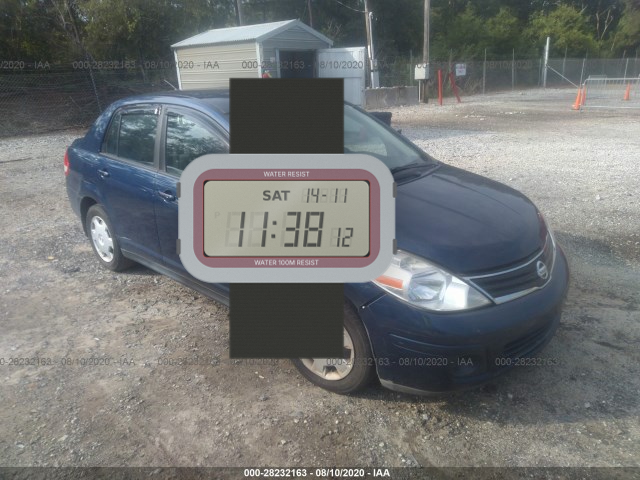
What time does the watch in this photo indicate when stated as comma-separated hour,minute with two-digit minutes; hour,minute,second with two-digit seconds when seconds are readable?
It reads 11,38,12
